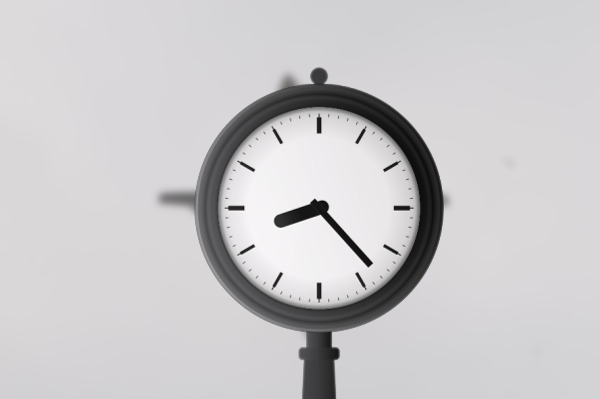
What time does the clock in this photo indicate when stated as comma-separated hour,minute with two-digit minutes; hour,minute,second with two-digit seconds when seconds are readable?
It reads 8,23
